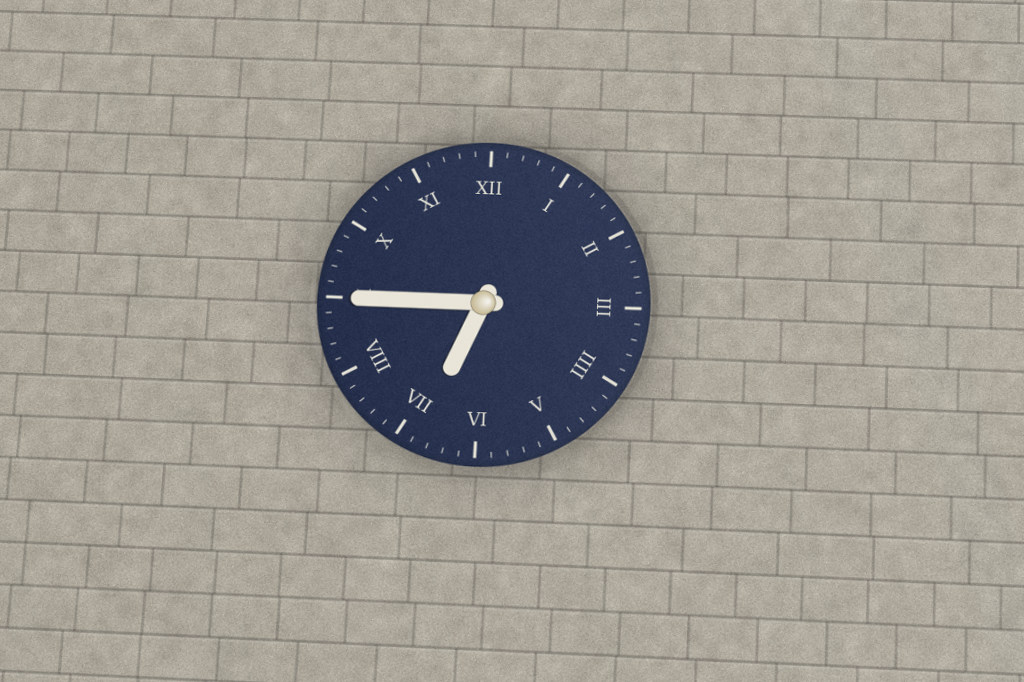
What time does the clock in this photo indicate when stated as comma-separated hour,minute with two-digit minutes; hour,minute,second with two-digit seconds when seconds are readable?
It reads 6,45
